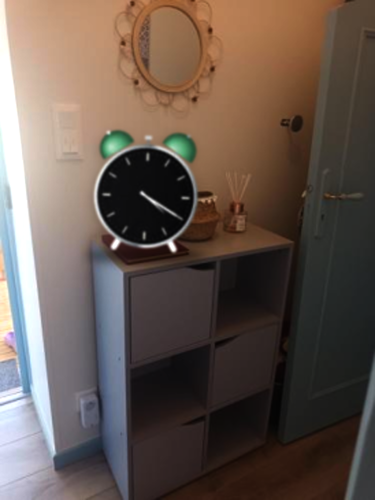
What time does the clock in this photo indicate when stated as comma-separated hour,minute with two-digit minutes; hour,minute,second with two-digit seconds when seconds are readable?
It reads 4,20
